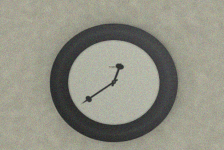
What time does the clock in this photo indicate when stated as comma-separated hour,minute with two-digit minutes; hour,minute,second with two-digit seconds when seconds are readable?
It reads 12,39
